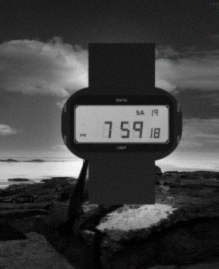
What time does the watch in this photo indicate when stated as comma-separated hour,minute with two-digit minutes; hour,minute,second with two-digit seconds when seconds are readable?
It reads 7,59,18
